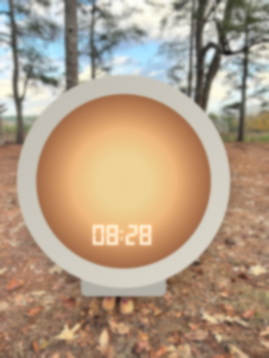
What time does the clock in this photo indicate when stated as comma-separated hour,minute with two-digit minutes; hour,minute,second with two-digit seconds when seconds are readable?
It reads 8,28
